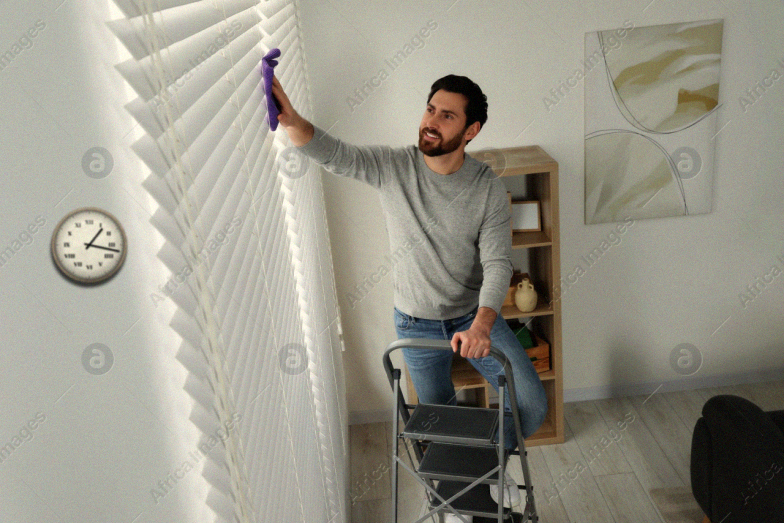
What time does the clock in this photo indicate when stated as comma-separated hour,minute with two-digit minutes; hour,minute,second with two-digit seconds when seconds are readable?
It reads 1,17
